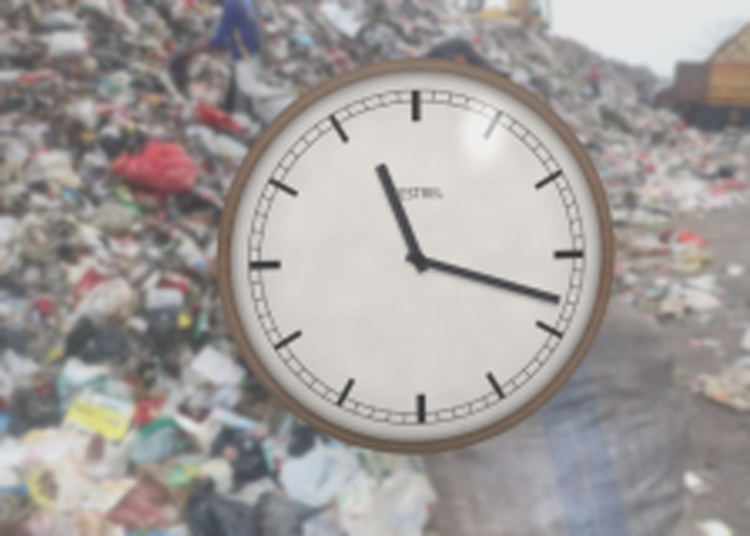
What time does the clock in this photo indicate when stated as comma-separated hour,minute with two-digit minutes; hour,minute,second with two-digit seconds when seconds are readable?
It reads 11,18
